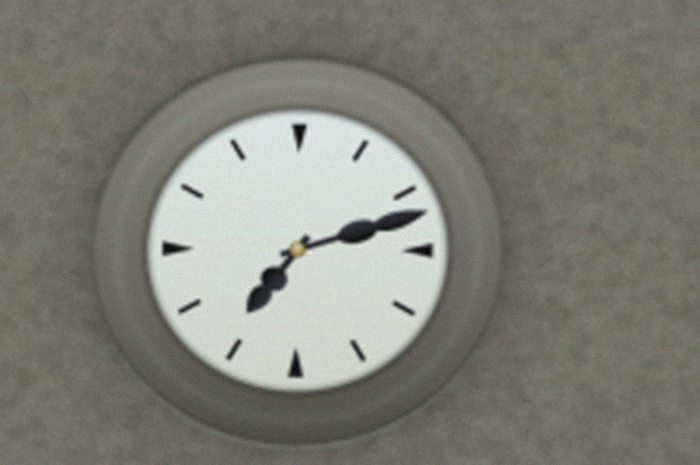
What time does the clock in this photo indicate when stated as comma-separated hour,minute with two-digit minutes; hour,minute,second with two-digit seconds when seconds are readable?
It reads 7,12
